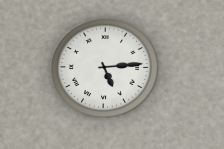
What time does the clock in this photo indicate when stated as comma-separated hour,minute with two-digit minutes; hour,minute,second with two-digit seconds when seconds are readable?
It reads 5,14
